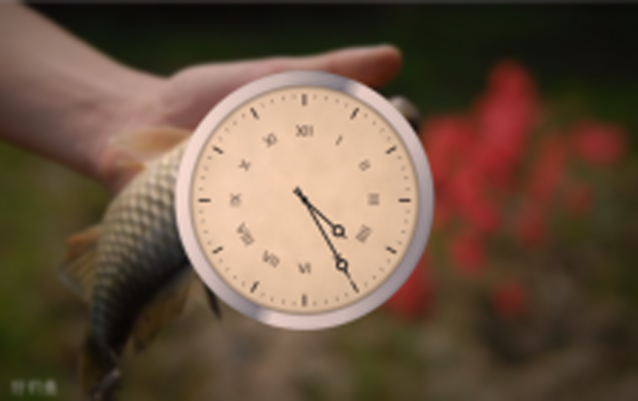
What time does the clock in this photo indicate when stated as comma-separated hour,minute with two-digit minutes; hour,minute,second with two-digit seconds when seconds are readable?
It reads 4,25
